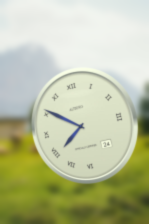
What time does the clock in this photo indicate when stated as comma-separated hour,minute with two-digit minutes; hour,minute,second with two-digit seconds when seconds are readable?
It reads 7,51
